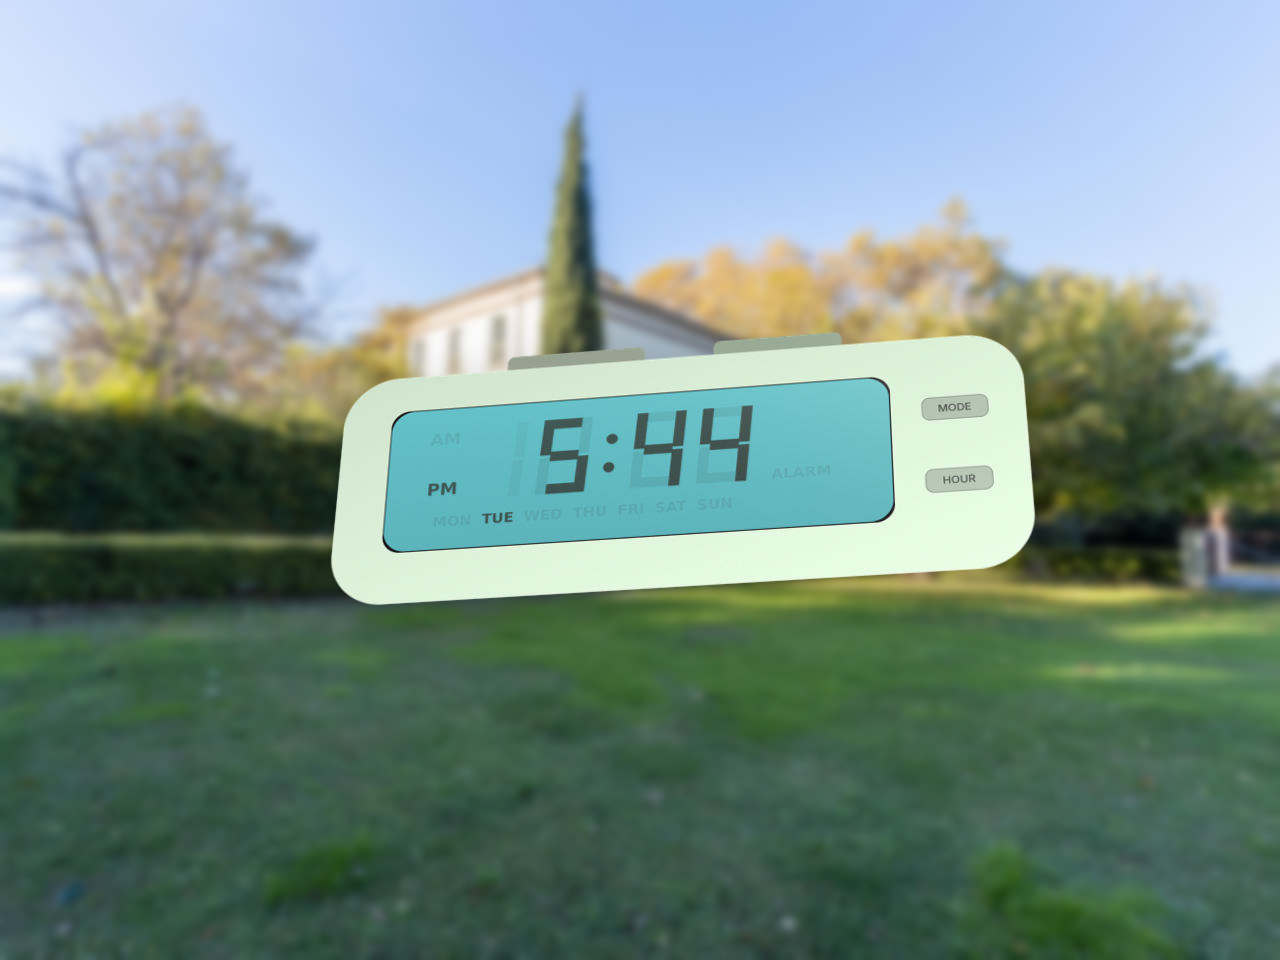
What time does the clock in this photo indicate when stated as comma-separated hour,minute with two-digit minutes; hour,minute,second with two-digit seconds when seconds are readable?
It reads 5,44
